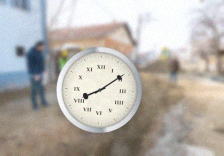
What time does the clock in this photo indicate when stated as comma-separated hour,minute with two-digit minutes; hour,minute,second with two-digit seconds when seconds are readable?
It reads 8,09
